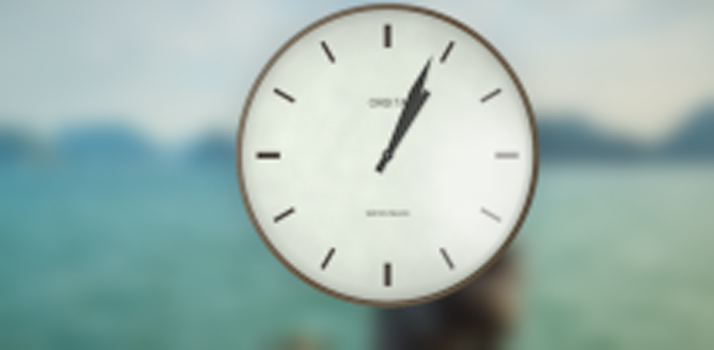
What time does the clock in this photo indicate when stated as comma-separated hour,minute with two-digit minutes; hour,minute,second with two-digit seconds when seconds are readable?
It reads 1,04
